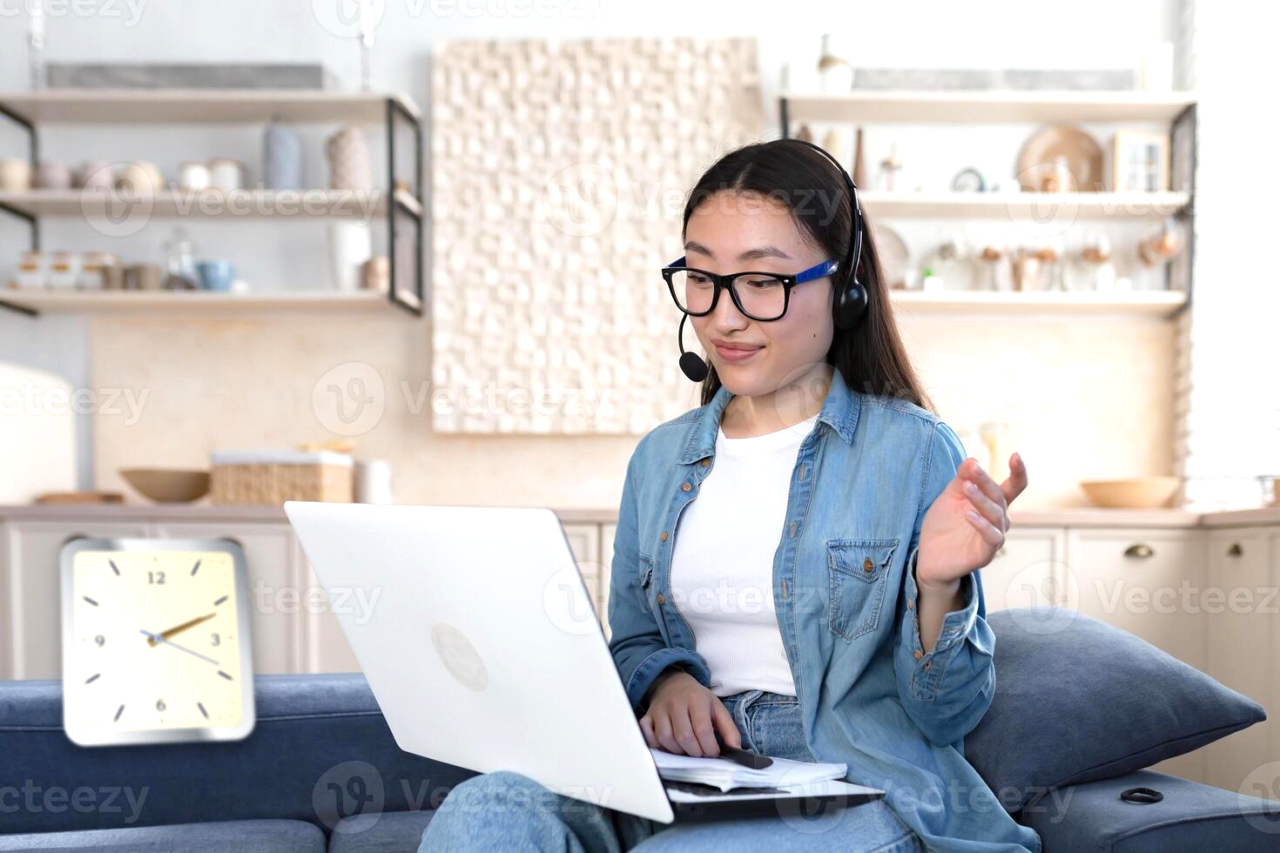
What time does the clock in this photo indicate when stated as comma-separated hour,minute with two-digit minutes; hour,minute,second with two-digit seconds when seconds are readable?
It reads 2,11,19
